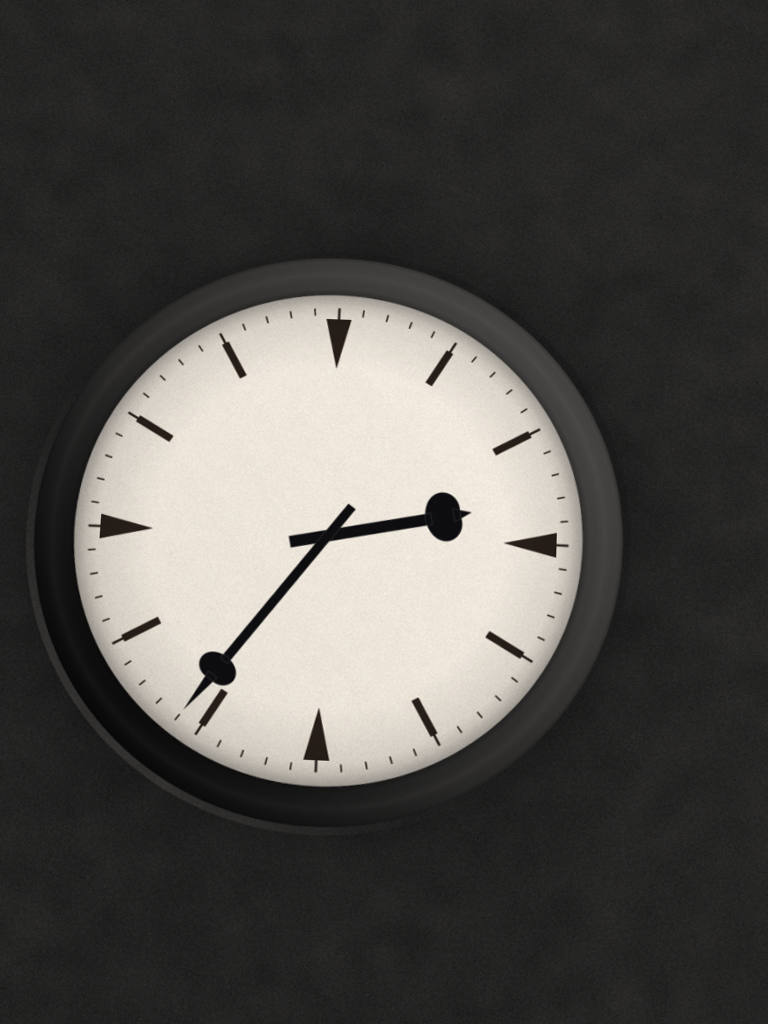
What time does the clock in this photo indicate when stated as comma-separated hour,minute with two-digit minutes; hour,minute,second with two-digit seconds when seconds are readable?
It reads 2,36
